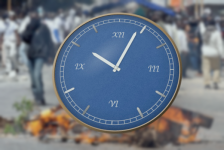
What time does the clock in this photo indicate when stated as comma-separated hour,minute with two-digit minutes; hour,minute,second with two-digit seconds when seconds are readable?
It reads 10,04
